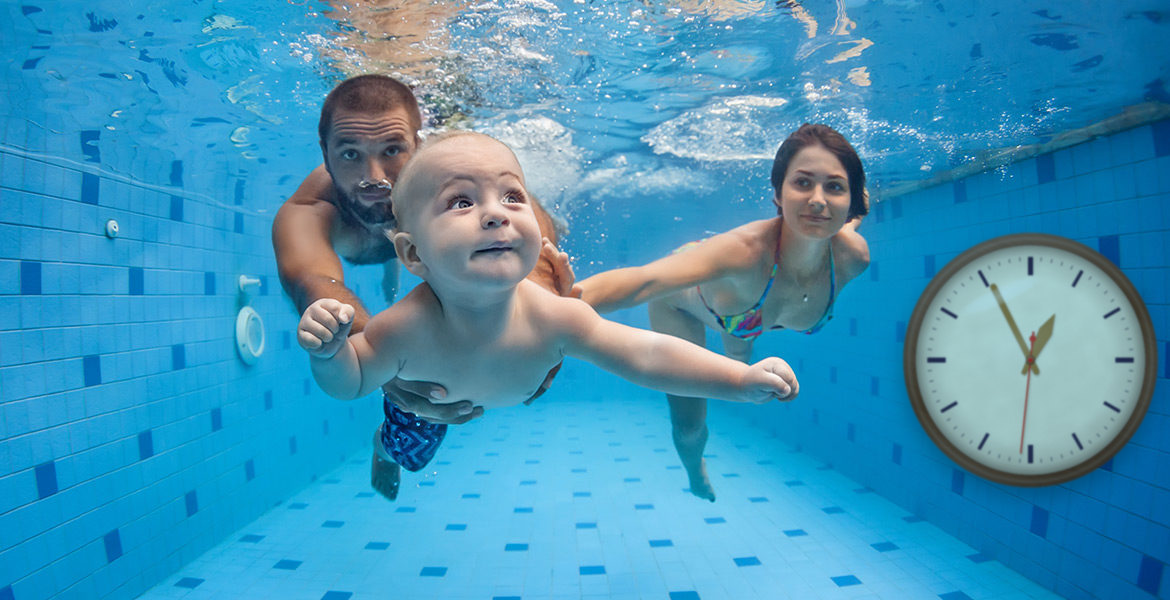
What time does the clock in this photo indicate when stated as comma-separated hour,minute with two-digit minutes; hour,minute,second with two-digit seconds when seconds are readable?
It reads 12,55,31
